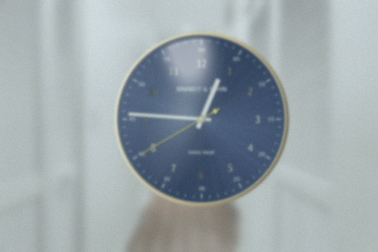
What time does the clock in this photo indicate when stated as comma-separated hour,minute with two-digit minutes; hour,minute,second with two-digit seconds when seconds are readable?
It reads 12,45,40
